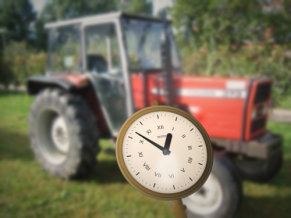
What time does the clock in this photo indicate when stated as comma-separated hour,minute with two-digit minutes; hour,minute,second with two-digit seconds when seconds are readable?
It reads 12,52
